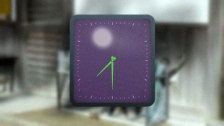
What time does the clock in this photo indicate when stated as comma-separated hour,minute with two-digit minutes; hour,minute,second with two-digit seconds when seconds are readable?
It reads 7,30
